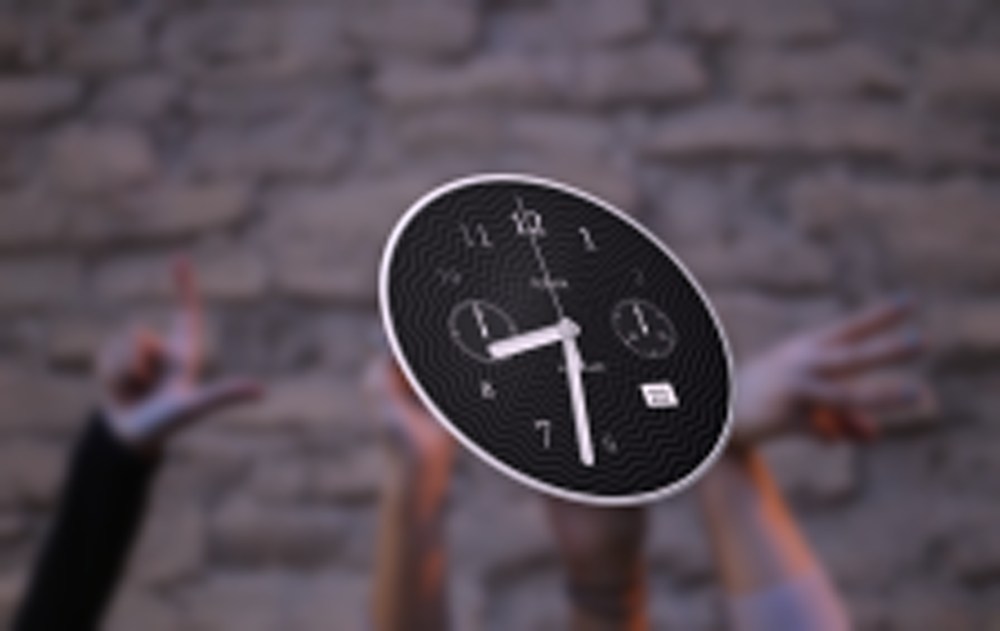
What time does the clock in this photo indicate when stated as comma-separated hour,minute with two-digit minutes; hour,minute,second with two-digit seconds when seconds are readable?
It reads 8,32
